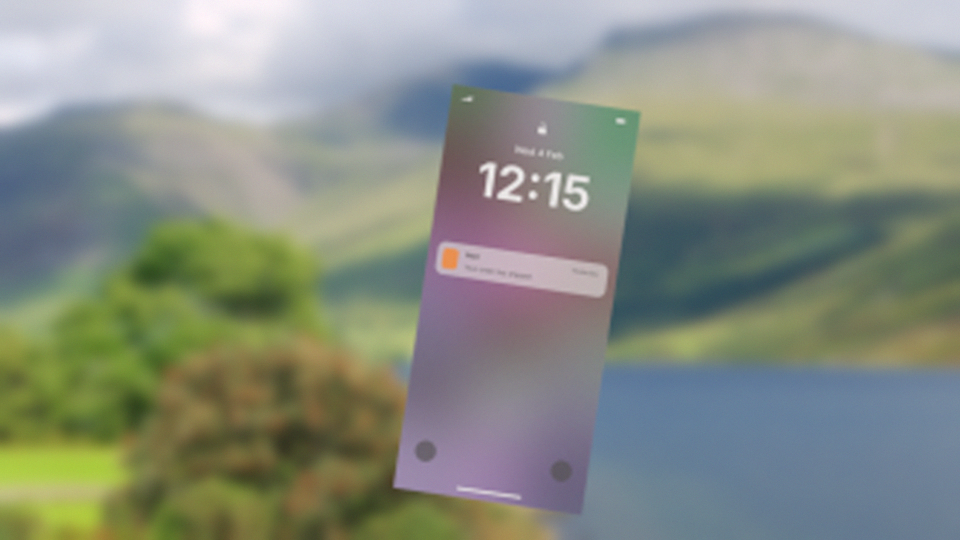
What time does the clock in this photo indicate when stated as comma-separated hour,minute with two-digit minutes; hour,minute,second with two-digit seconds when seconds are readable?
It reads 12,15
